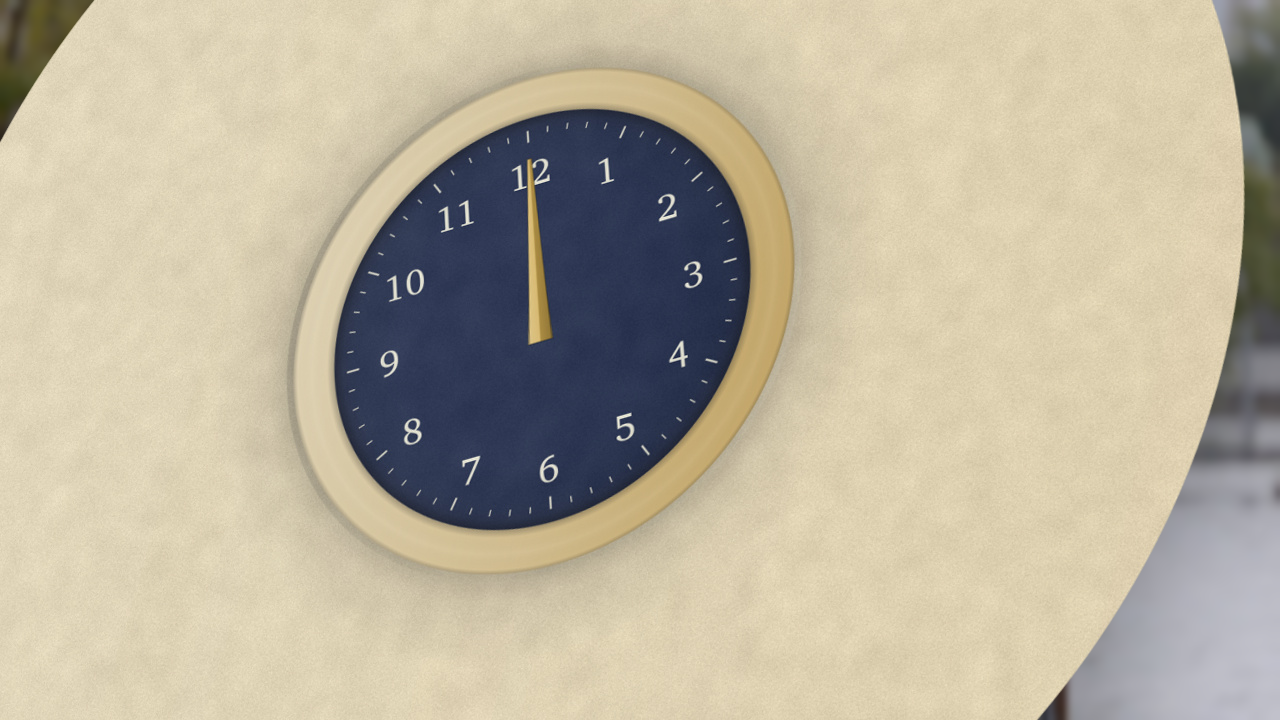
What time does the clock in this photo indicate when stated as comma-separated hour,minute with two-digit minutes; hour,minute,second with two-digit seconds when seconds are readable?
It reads 12,00
